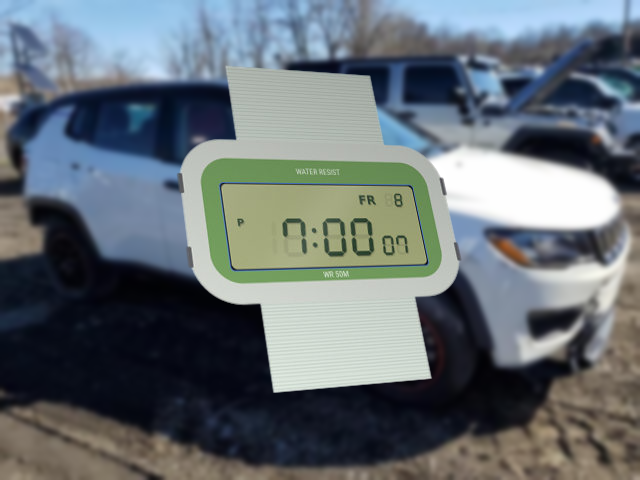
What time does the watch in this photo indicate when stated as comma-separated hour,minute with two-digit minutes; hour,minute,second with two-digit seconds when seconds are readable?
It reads 7,00,07
